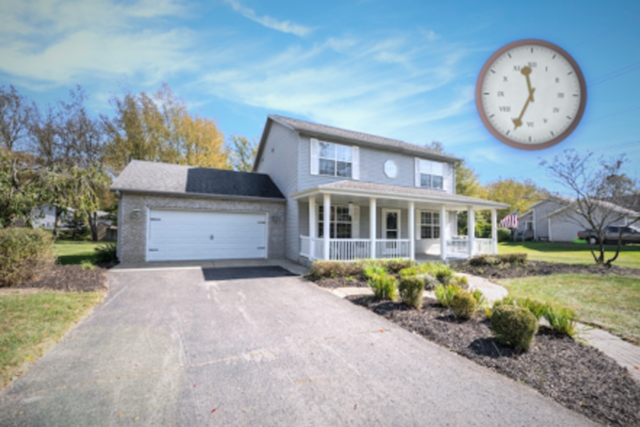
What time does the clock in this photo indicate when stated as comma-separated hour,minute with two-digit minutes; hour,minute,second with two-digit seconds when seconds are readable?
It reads 11,34
